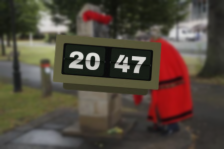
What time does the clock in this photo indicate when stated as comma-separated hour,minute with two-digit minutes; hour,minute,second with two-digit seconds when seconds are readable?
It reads 20,47
